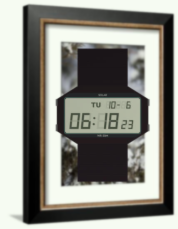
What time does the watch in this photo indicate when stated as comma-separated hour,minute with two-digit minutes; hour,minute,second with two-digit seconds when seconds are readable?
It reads 6,18,23
